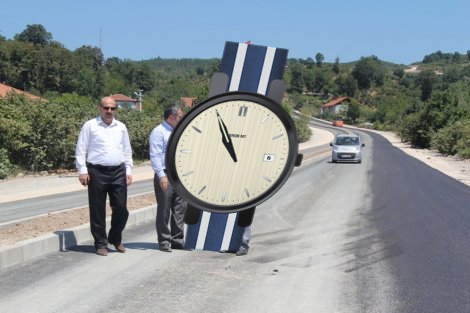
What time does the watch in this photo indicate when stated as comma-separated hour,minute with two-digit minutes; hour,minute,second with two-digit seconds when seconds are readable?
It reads 10,55
